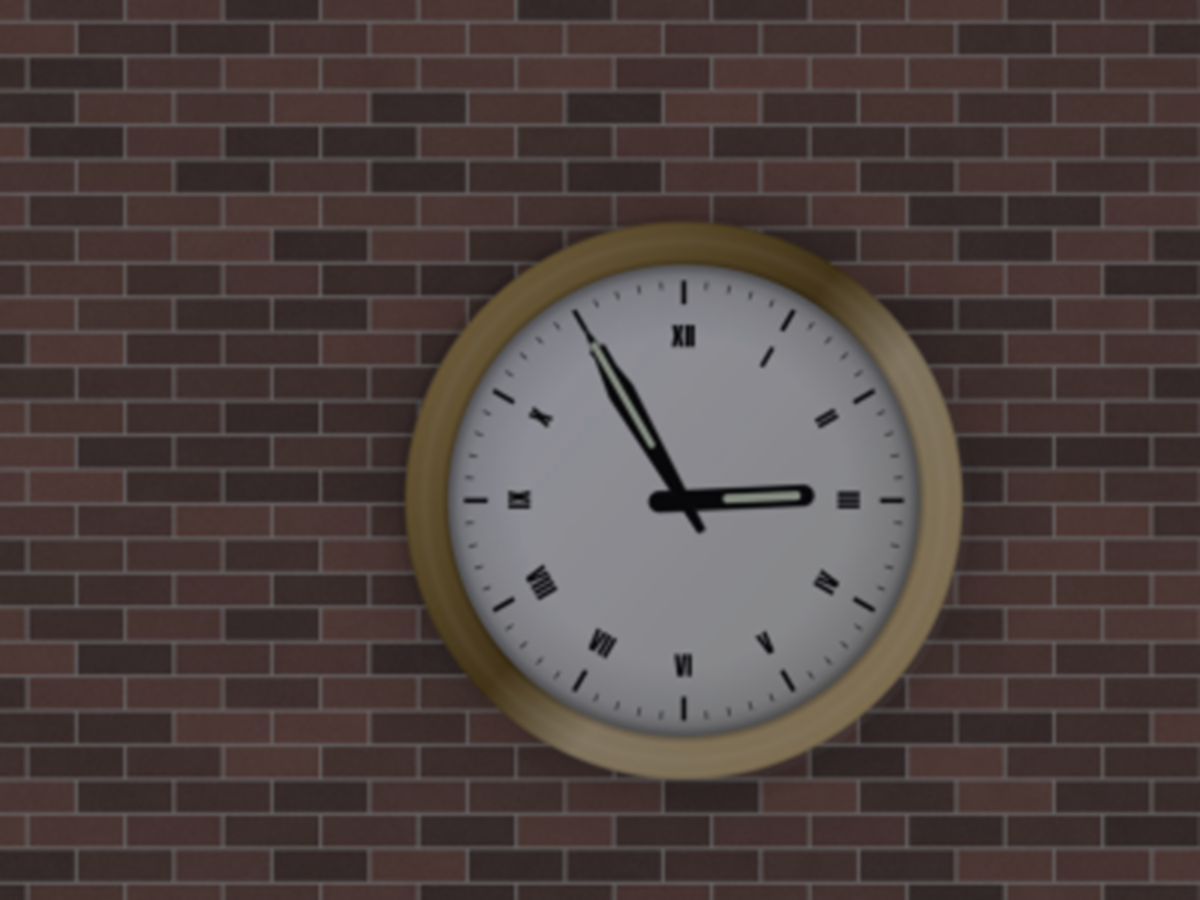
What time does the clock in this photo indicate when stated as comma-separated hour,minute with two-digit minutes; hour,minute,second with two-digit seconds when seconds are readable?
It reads 2,55
